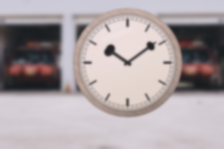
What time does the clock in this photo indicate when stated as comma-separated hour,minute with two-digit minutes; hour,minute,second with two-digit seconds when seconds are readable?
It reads 10,09
